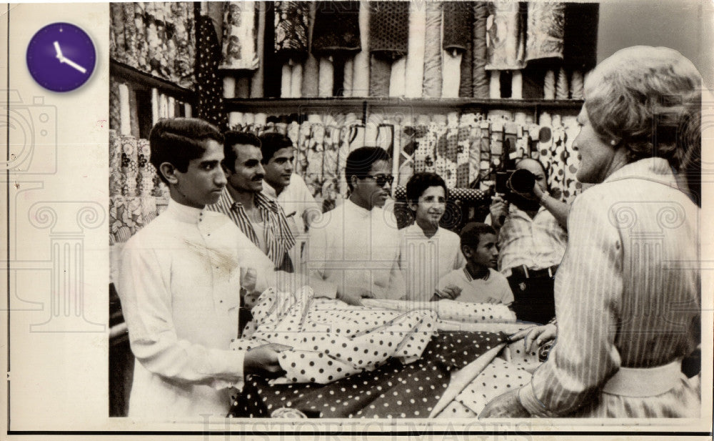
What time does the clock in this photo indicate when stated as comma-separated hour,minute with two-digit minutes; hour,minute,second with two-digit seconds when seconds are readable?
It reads 11,20
